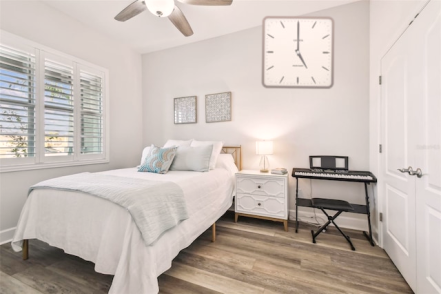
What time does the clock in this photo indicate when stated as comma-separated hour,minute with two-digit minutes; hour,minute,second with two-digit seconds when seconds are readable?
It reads 5,00
